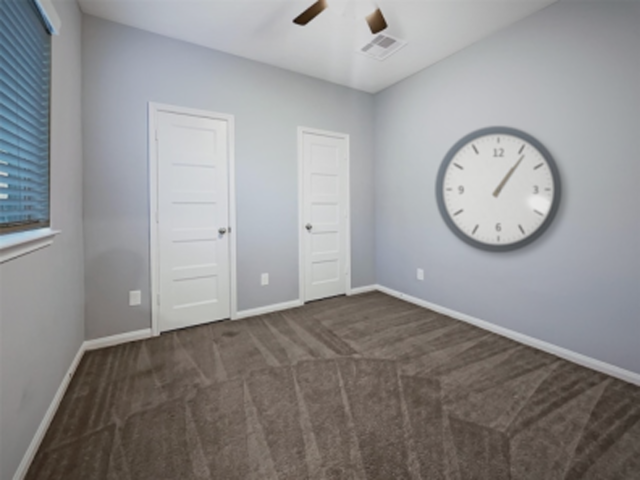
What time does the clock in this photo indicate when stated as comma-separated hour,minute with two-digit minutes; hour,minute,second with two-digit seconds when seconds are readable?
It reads 1,06
